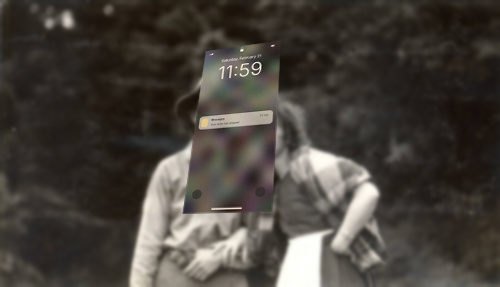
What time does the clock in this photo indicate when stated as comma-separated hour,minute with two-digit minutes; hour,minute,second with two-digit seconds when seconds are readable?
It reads 11,59
